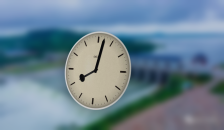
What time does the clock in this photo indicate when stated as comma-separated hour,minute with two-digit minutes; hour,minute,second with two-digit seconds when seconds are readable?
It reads 8,02
